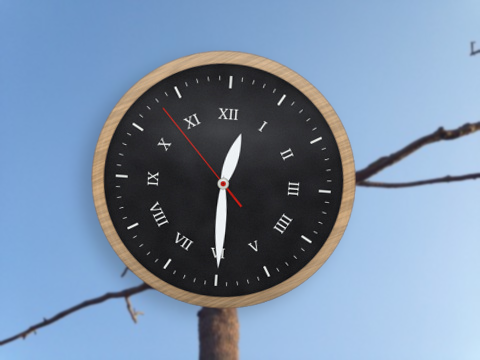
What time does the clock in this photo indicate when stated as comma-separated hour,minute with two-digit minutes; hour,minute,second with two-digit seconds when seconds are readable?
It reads 12,29,53
